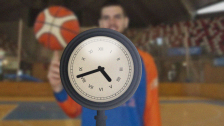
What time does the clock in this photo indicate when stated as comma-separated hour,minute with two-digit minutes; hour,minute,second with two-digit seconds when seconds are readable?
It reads 4,42
